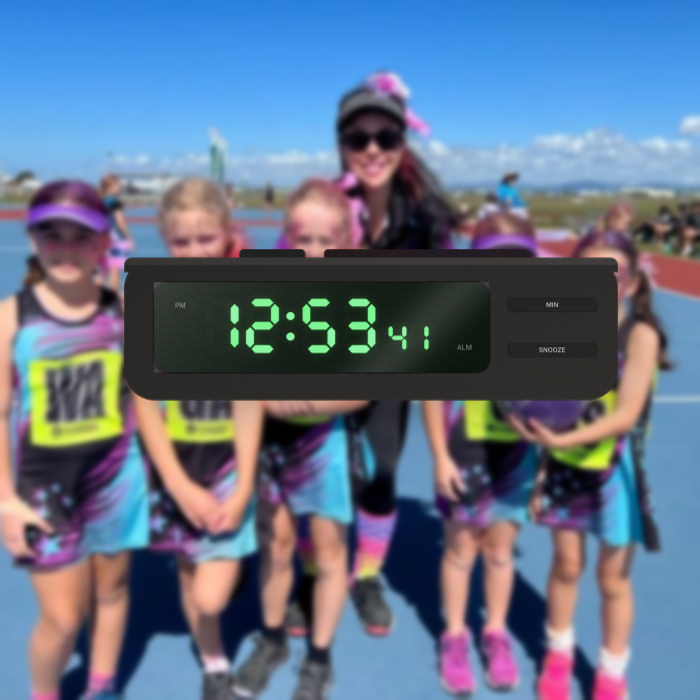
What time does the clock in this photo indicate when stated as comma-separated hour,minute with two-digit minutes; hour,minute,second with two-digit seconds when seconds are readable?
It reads 12,53,41
